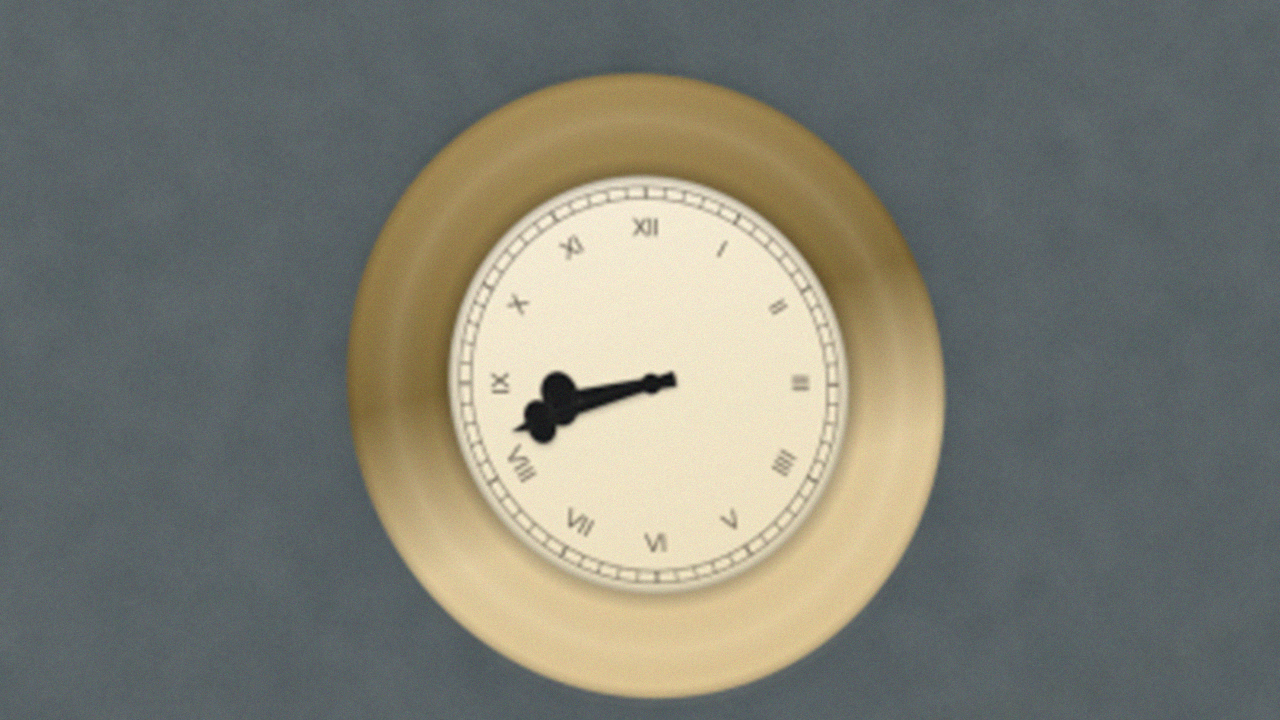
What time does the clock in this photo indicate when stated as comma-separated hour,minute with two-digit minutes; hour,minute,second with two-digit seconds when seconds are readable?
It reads 8,42
